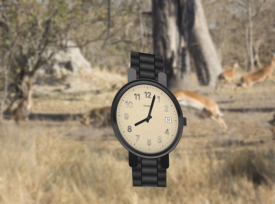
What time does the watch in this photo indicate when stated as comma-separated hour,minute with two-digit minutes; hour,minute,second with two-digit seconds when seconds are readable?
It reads 8,03
